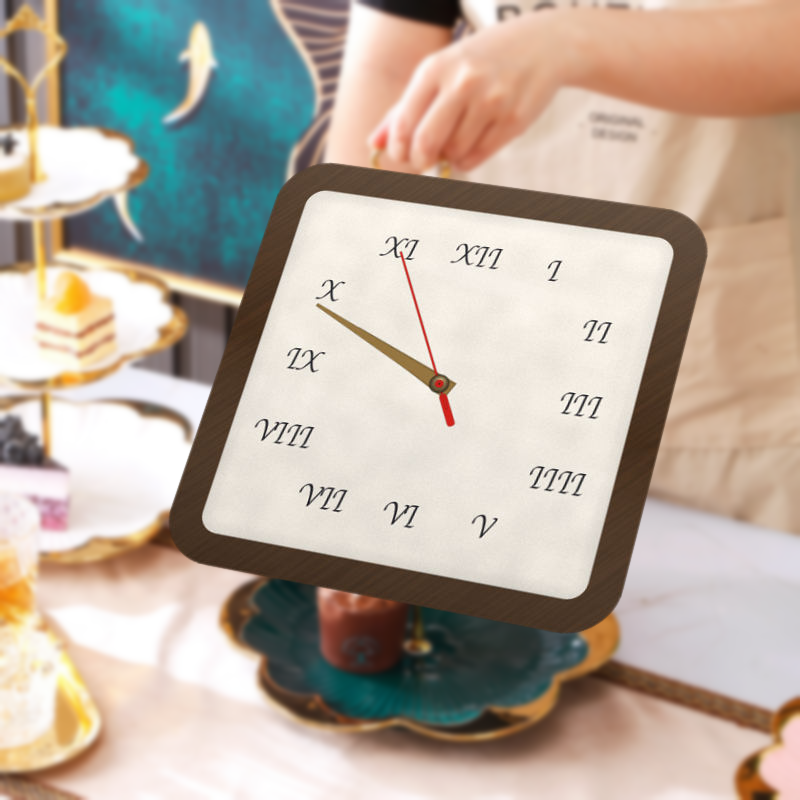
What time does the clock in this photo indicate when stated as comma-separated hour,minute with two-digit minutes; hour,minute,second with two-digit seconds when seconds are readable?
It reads 9,48,55
